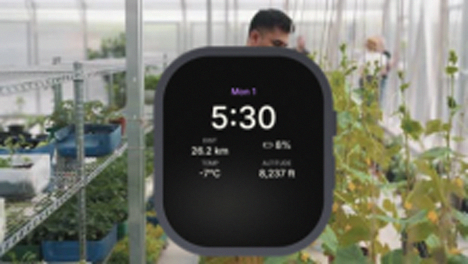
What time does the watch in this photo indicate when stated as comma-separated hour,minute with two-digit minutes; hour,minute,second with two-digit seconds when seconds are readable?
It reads 5,30
